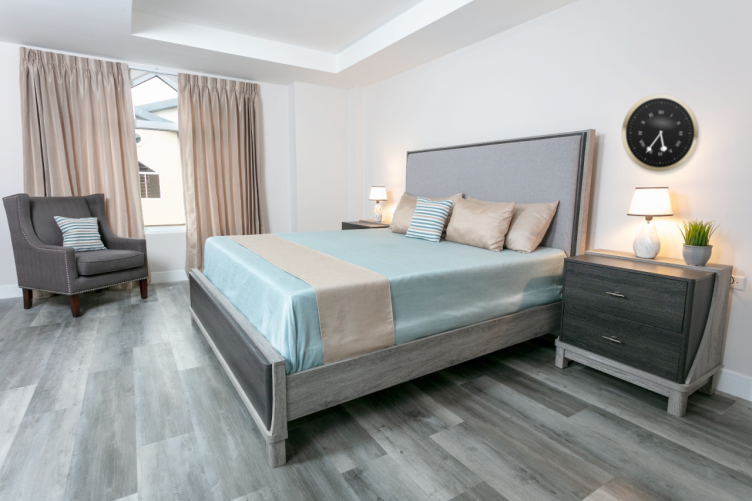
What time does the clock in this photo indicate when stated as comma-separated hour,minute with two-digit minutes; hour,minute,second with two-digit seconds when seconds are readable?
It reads 5,36
